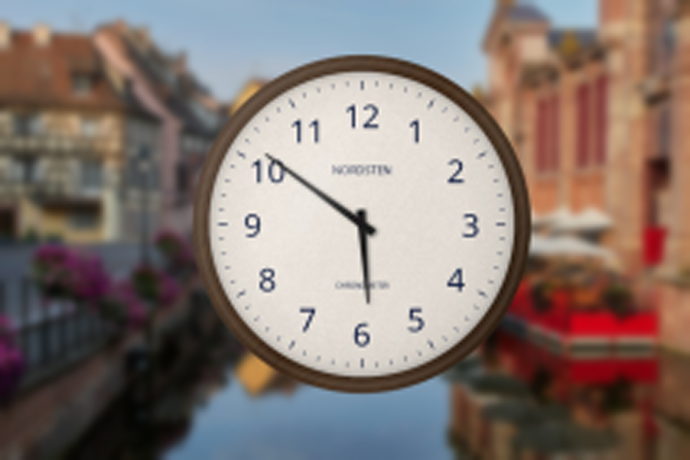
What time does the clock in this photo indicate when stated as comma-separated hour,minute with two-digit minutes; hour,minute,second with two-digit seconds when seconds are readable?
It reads 5,51
